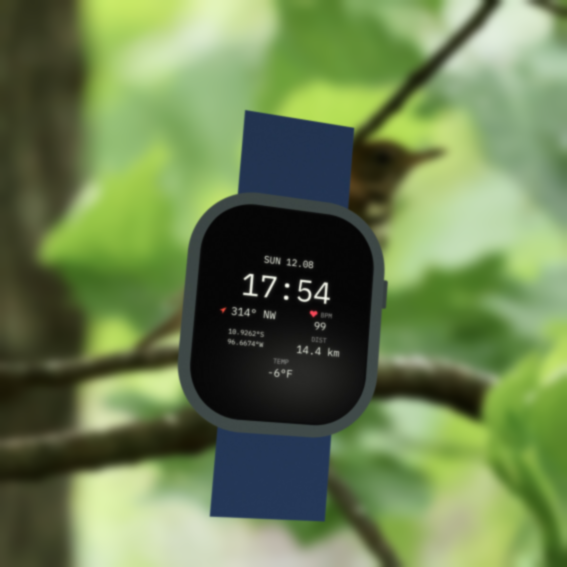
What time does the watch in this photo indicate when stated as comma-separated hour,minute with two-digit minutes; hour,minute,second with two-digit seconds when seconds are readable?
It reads 17,54
